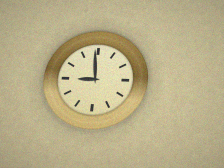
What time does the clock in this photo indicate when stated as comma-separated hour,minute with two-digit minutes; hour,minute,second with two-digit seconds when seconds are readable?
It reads 8,59
